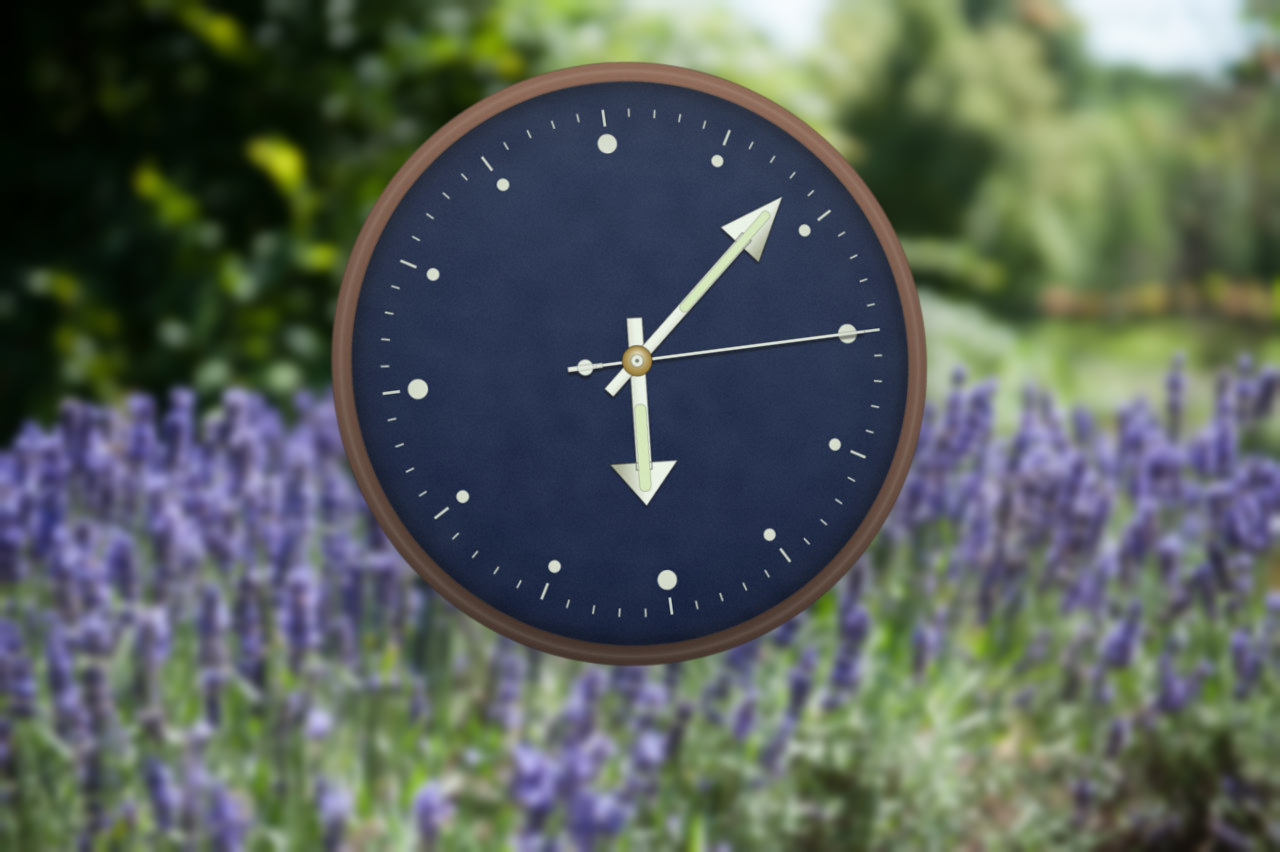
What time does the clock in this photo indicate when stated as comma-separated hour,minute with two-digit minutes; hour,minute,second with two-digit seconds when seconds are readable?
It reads 6,08,15
